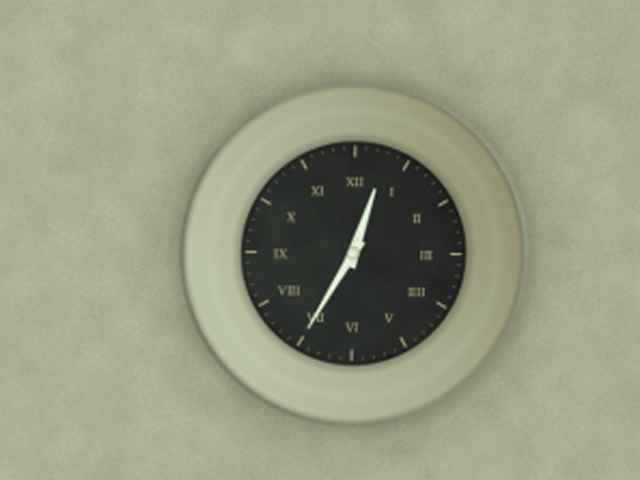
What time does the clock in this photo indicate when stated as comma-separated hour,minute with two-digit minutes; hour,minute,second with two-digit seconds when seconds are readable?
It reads 12,35
